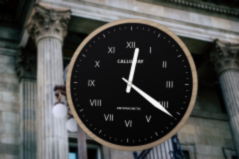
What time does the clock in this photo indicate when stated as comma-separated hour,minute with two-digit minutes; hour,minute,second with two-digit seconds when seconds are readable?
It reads 12,21
